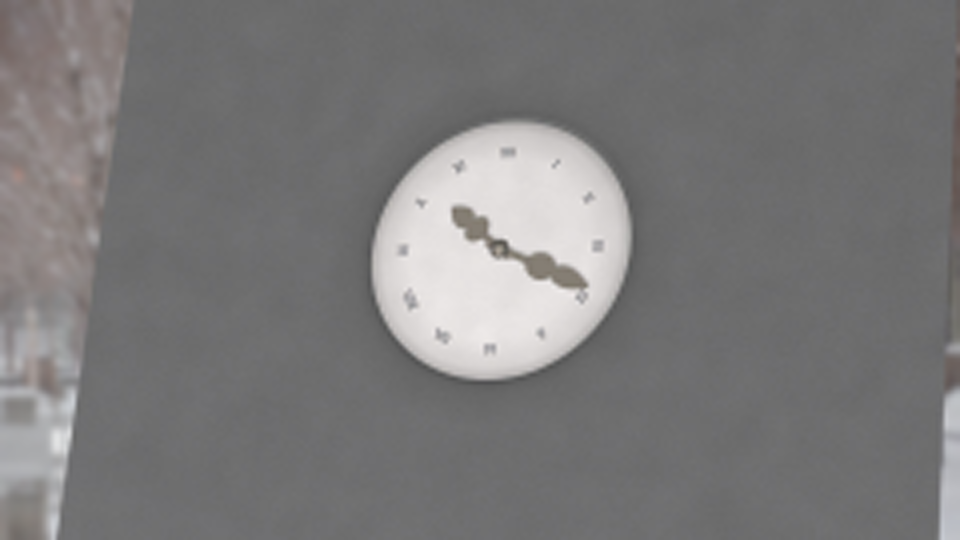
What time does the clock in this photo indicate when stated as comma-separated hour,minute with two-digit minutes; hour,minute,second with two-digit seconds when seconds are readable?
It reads 10,19
